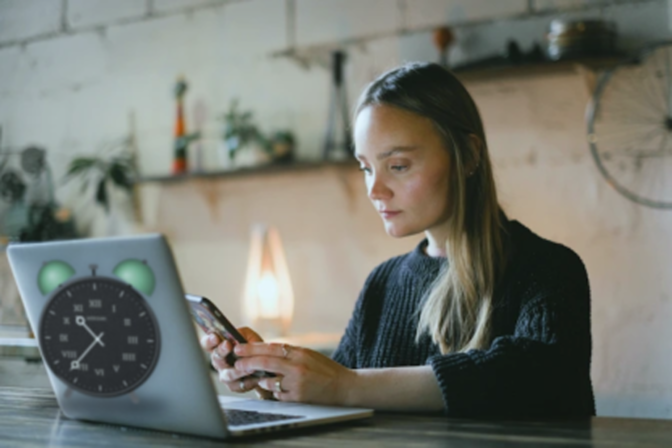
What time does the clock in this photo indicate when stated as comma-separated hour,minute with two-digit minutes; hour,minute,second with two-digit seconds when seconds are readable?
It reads 10,37
